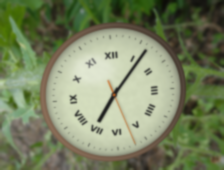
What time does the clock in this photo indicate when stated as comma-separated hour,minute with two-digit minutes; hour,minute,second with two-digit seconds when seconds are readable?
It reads 7,06,27
